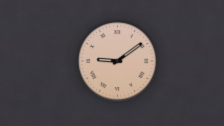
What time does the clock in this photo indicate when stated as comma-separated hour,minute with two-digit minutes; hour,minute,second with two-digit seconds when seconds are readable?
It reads 9,09
